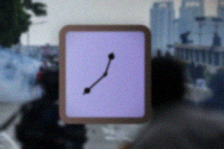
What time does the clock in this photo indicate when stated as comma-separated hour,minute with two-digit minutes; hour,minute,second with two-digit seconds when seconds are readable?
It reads 12,38
